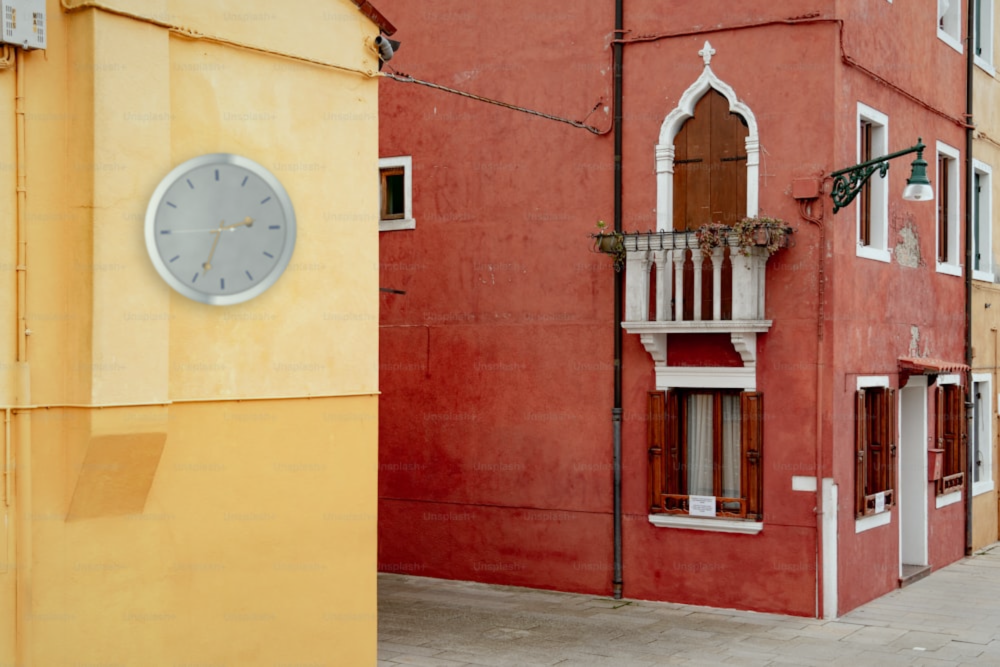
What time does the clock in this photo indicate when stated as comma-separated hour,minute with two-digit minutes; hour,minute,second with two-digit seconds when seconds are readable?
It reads 2,33,45
